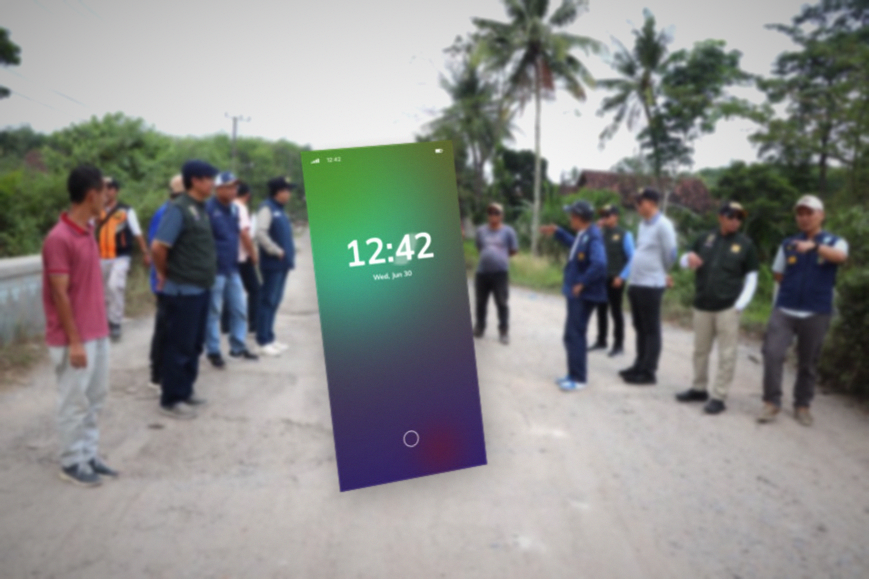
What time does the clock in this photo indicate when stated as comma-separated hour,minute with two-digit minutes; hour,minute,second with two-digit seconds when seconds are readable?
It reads 12,42
